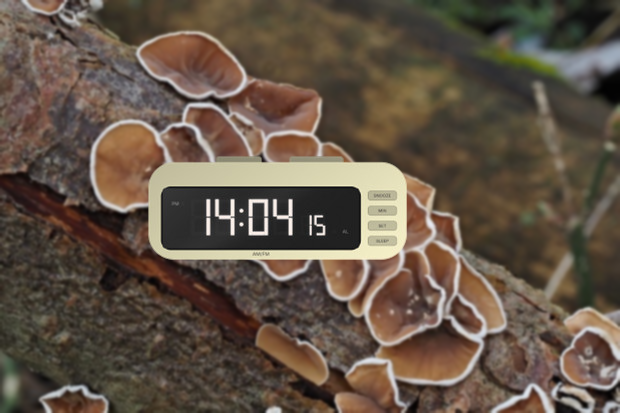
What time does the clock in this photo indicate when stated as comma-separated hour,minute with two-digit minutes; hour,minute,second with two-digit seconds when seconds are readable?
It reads 14,04,15
